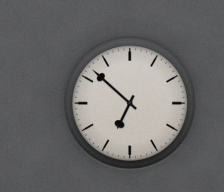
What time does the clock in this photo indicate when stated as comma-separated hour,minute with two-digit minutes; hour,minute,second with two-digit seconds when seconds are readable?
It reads 6,52
